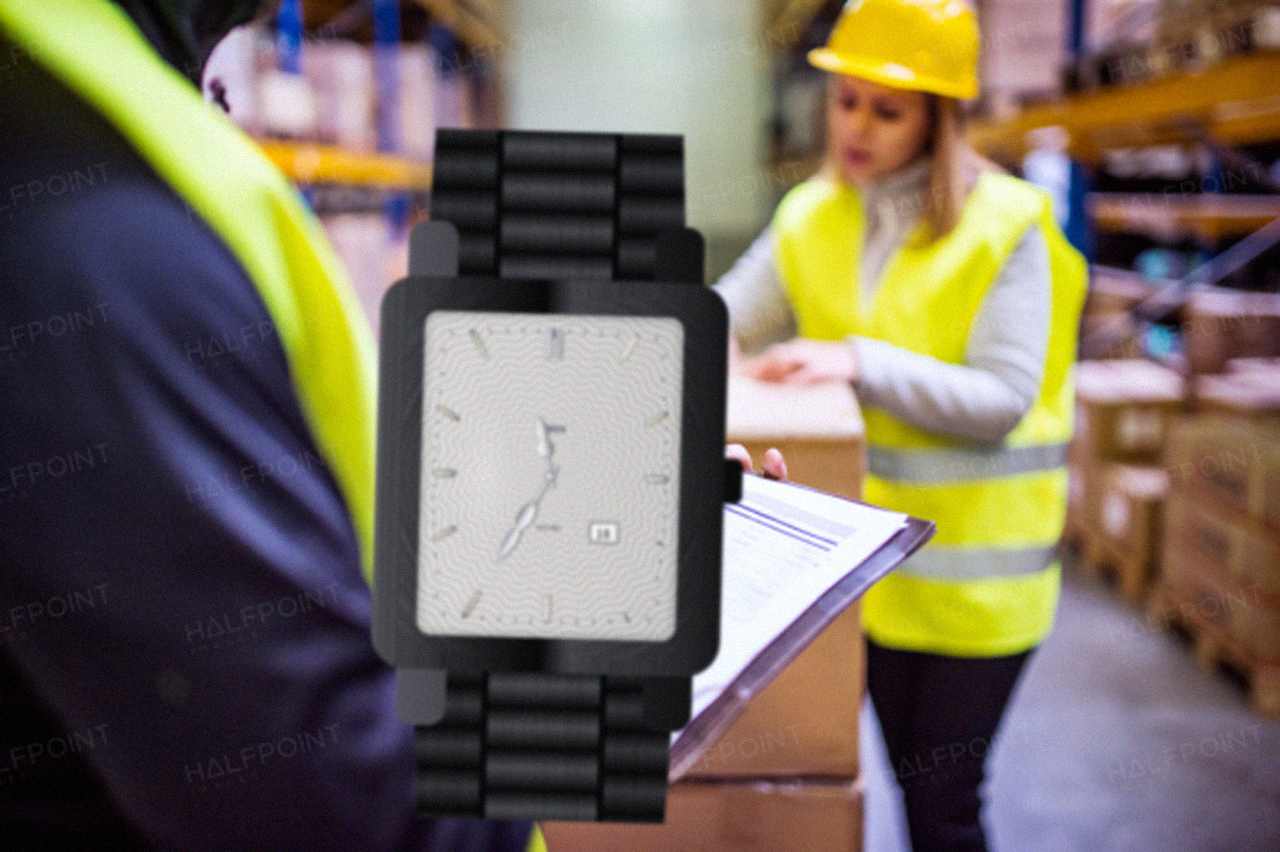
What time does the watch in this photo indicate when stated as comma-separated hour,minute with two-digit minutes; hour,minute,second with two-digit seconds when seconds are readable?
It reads 11,35
